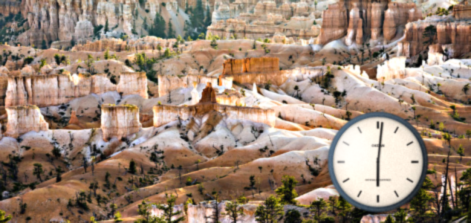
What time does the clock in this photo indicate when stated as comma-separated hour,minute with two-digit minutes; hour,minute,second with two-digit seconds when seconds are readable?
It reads 6,01
